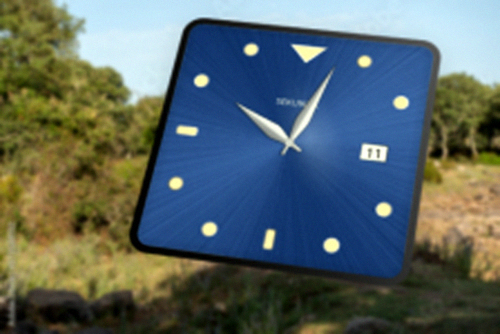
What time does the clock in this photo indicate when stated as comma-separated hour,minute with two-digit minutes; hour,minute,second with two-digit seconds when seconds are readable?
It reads 10,03
